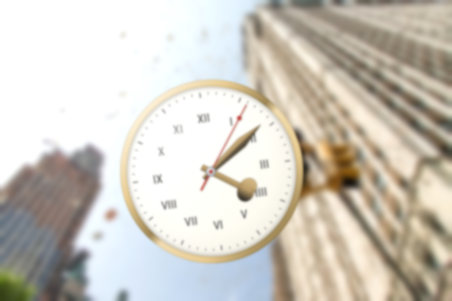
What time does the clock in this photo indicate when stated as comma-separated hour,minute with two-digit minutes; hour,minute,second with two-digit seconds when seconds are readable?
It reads 4,09,06
